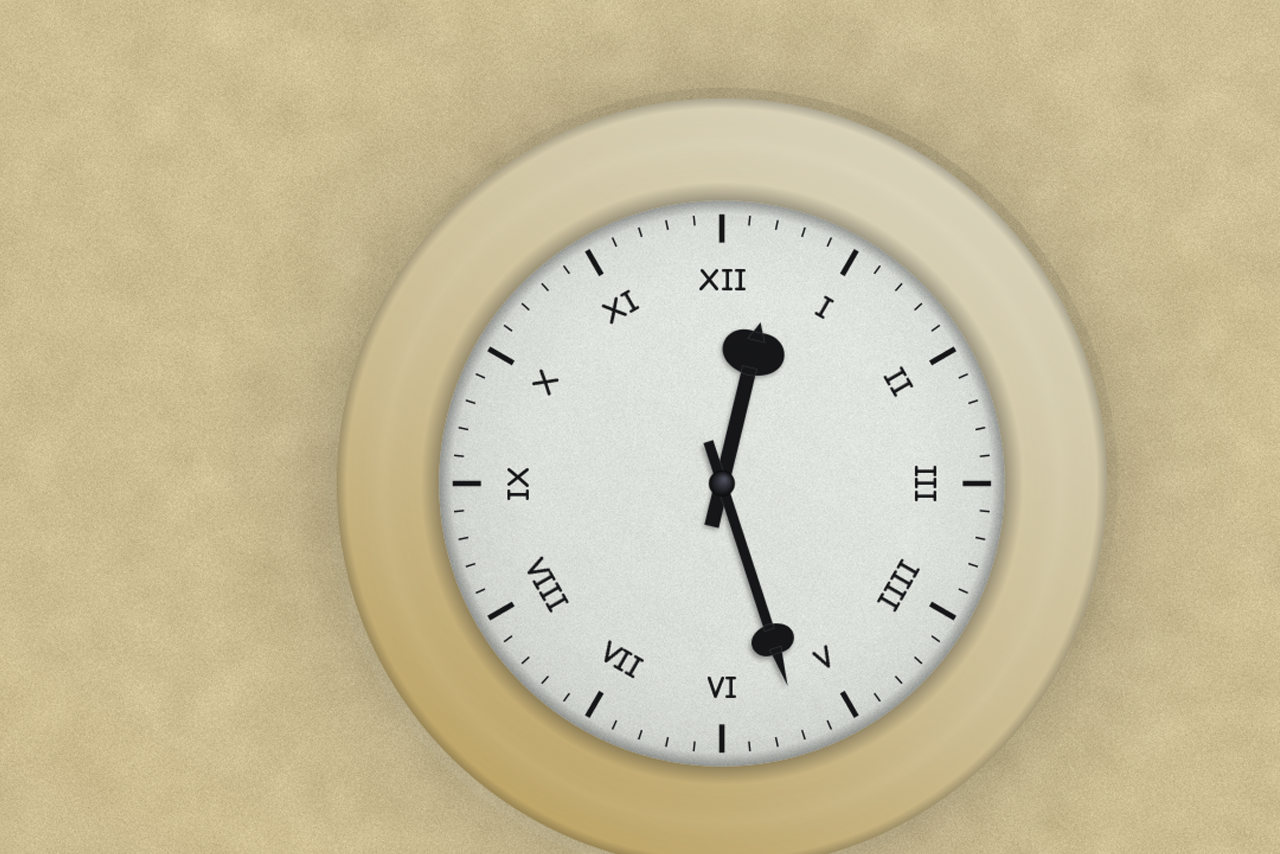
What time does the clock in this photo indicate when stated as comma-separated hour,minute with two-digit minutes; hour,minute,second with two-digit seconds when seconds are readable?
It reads 12,27
